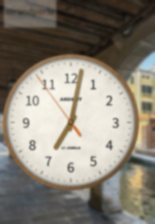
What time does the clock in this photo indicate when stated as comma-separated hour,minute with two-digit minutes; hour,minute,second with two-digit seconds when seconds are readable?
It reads 7,01,54
